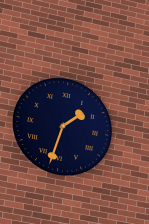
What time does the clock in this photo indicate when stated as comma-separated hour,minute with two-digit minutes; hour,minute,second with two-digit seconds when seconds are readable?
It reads 1,32
